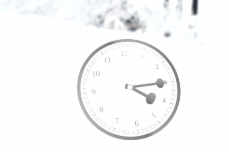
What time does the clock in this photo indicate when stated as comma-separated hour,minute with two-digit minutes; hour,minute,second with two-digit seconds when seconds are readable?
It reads 4,15
